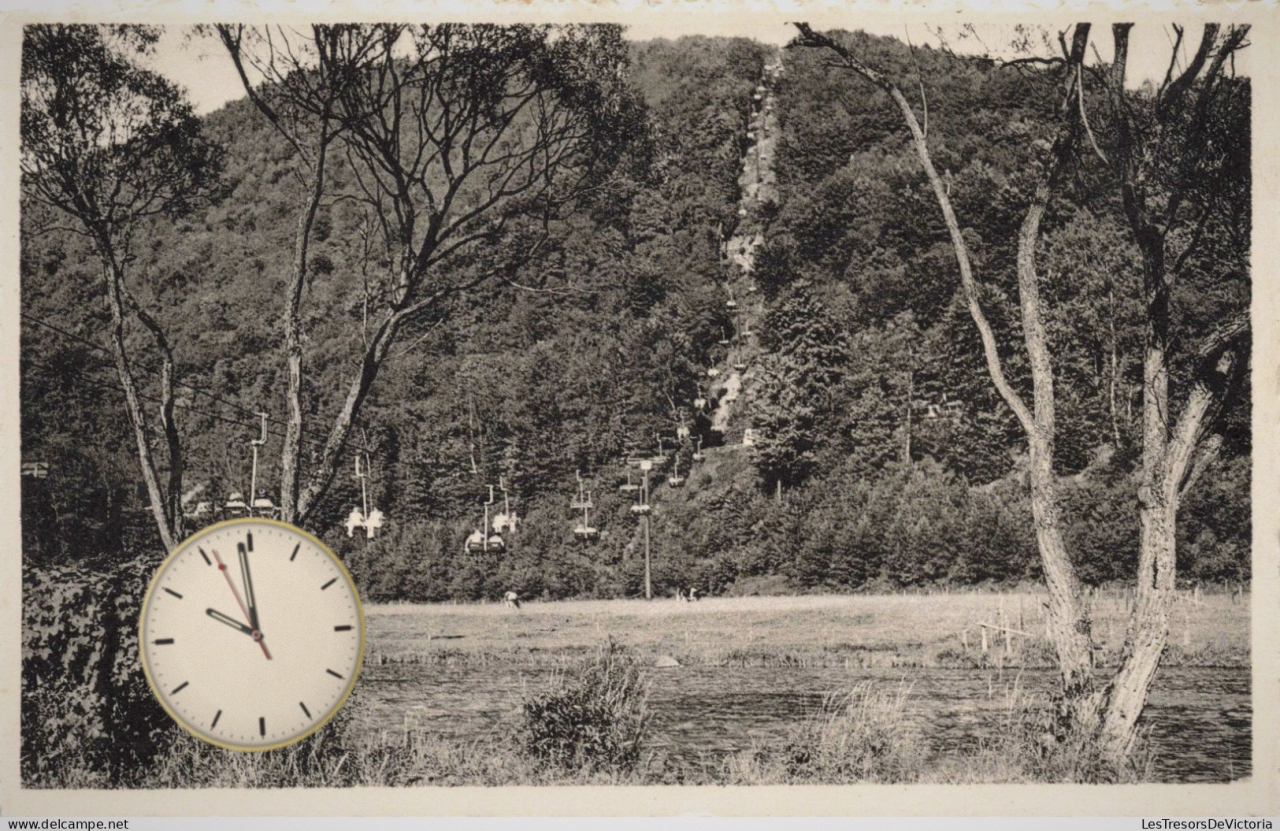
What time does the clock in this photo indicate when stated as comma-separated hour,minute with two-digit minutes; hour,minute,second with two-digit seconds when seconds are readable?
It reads 9,58,56
